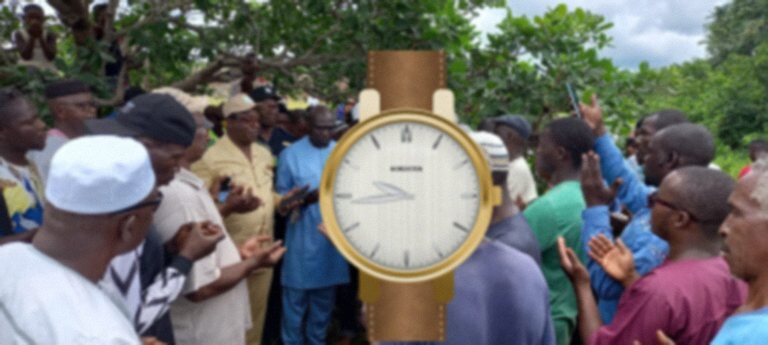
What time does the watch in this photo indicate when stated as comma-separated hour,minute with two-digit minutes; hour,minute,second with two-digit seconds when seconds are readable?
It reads 9,44
